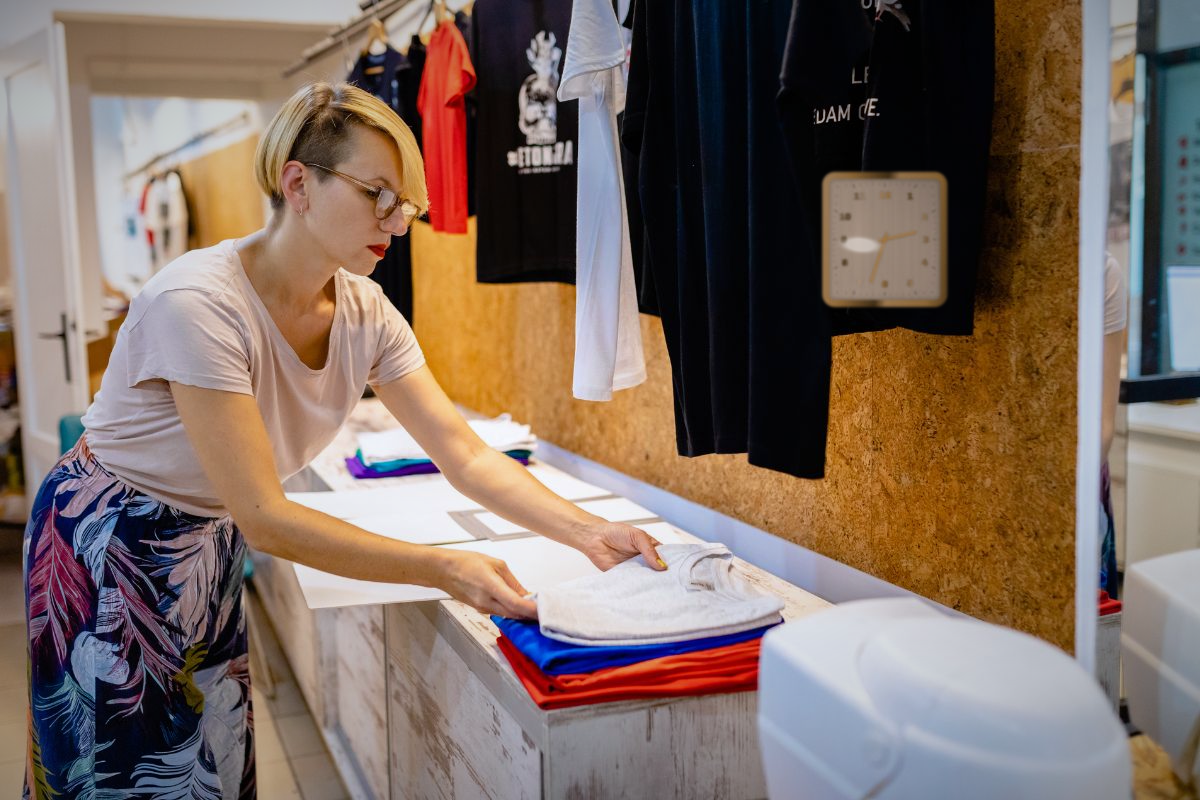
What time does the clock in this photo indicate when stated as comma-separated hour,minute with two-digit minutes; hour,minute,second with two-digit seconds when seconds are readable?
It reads 2,33
